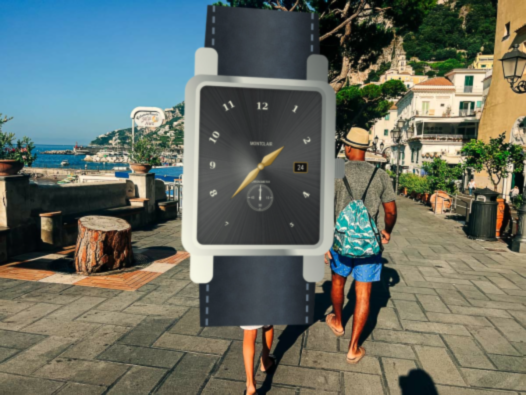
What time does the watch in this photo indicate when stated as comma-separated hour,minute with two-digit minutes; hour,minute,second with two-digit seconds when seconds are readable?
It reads 1,37
